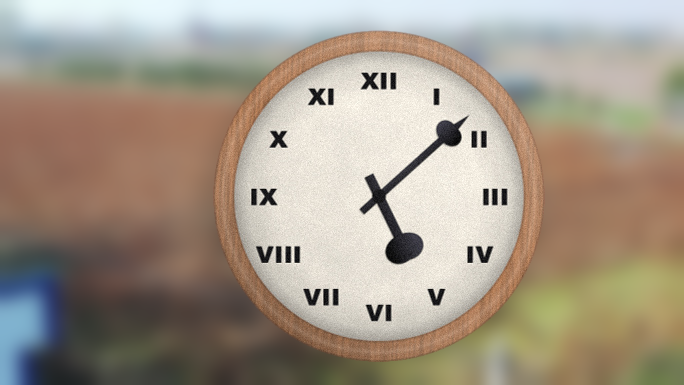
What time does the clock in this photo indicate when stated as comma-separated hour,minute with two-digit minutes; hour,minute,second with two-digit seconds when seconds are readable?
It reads 5,08
